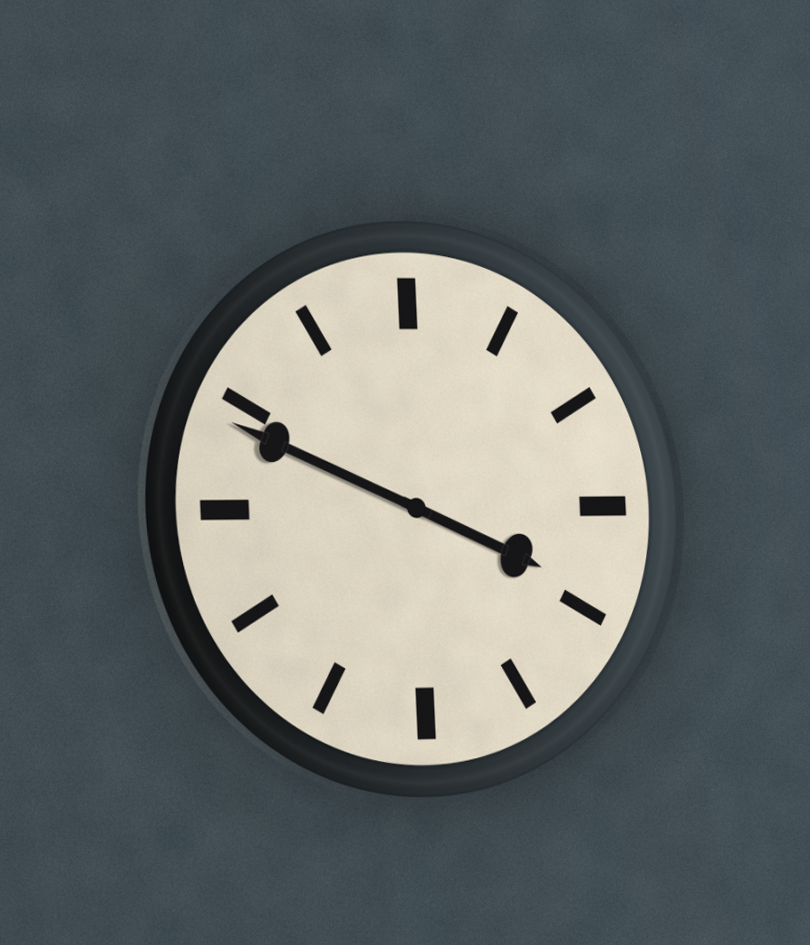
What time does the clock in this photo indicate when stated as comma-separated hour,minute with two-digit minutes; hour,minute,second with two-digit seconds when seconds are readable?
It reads 3,49
